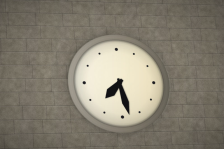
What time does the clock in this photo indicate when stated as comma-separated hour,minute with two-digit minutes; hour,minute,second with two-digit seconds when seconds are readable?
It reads 7,28
